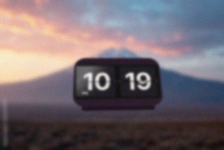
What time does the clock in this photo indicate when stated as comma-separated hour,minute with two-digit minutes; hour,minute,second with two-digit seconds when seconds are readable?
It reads 10,19
